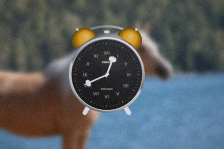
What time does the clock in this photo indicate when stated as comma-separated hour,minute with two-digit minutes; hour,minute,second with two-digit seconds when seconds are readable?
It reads 12,41
